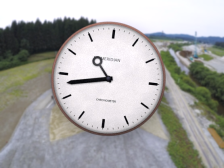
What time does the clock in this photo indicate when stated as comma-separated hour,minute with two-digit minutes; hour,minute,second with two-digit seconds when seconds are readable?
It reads 10,43
